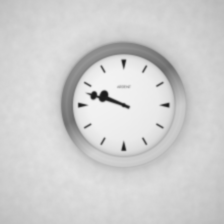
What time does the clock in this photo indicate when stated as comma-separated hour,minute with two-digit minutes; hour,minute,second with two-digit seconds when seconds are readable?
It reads 9,48
